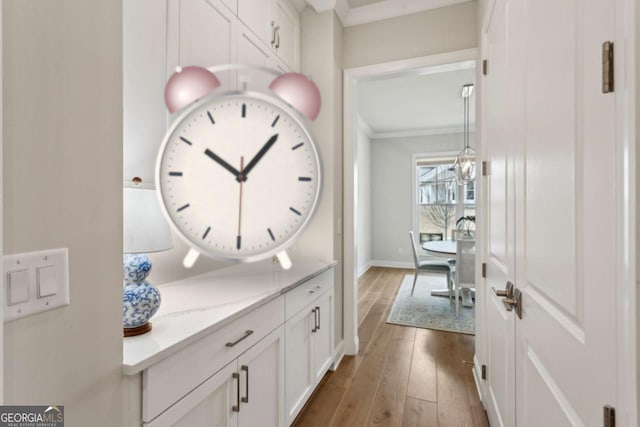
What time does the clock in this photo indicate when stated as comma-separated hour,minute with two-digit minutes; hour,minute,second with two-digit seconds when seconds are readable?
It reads 10,06,30
